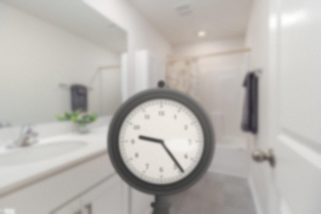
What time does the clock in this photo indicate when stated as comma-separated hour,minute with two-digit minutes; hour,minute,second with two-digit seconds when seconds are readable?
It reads 9,24
